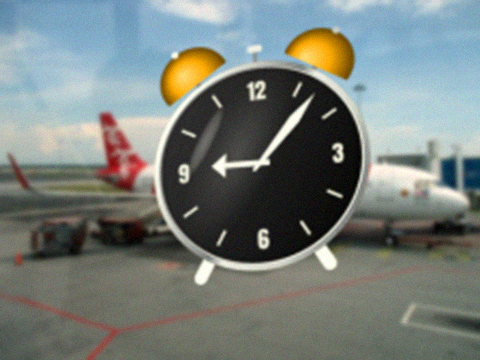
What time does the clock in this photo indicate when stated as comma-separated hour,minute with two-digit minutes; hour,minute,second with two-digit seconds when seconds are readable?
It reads 9,07
